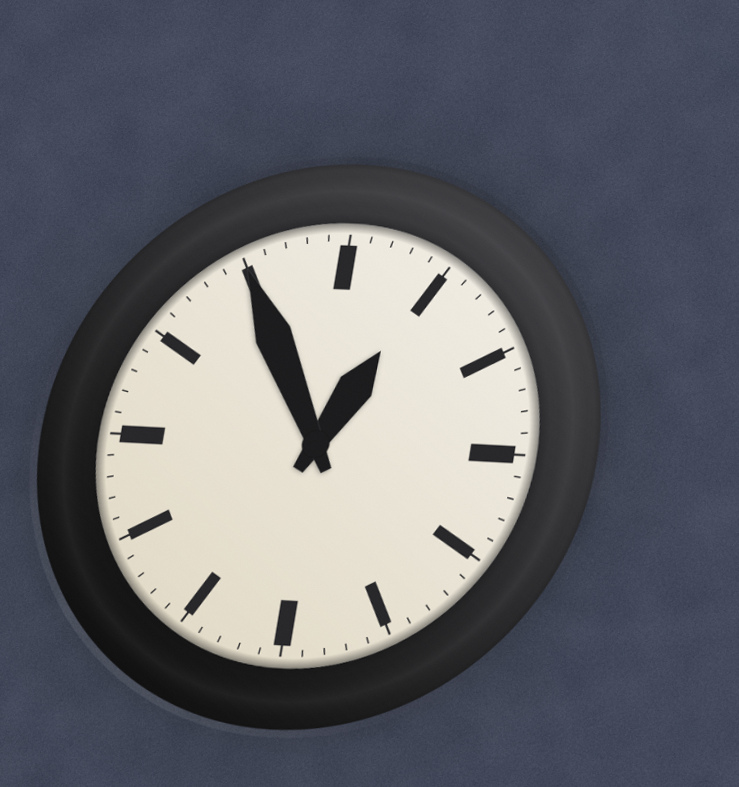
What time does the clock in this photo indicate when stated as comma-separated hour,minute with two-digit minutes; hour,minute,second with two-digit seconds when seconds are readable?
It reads 12,55
